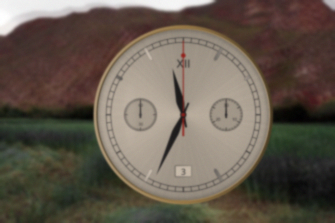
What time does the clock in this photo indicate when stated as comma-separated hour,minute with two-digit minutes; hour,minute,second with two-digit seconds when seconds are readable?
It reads 11,34
